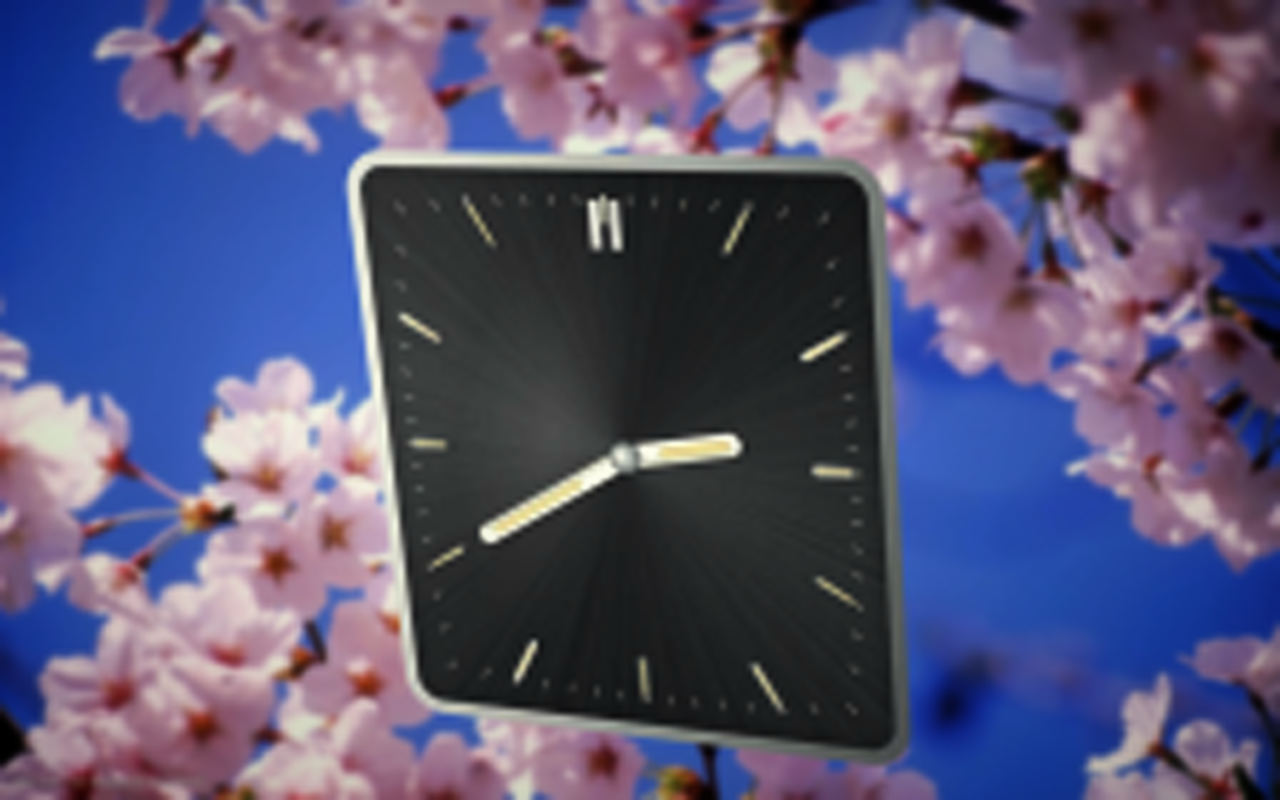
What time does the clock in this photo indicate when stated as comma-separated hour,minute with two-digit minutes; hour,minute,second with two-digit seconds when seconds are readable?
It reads 2,40
